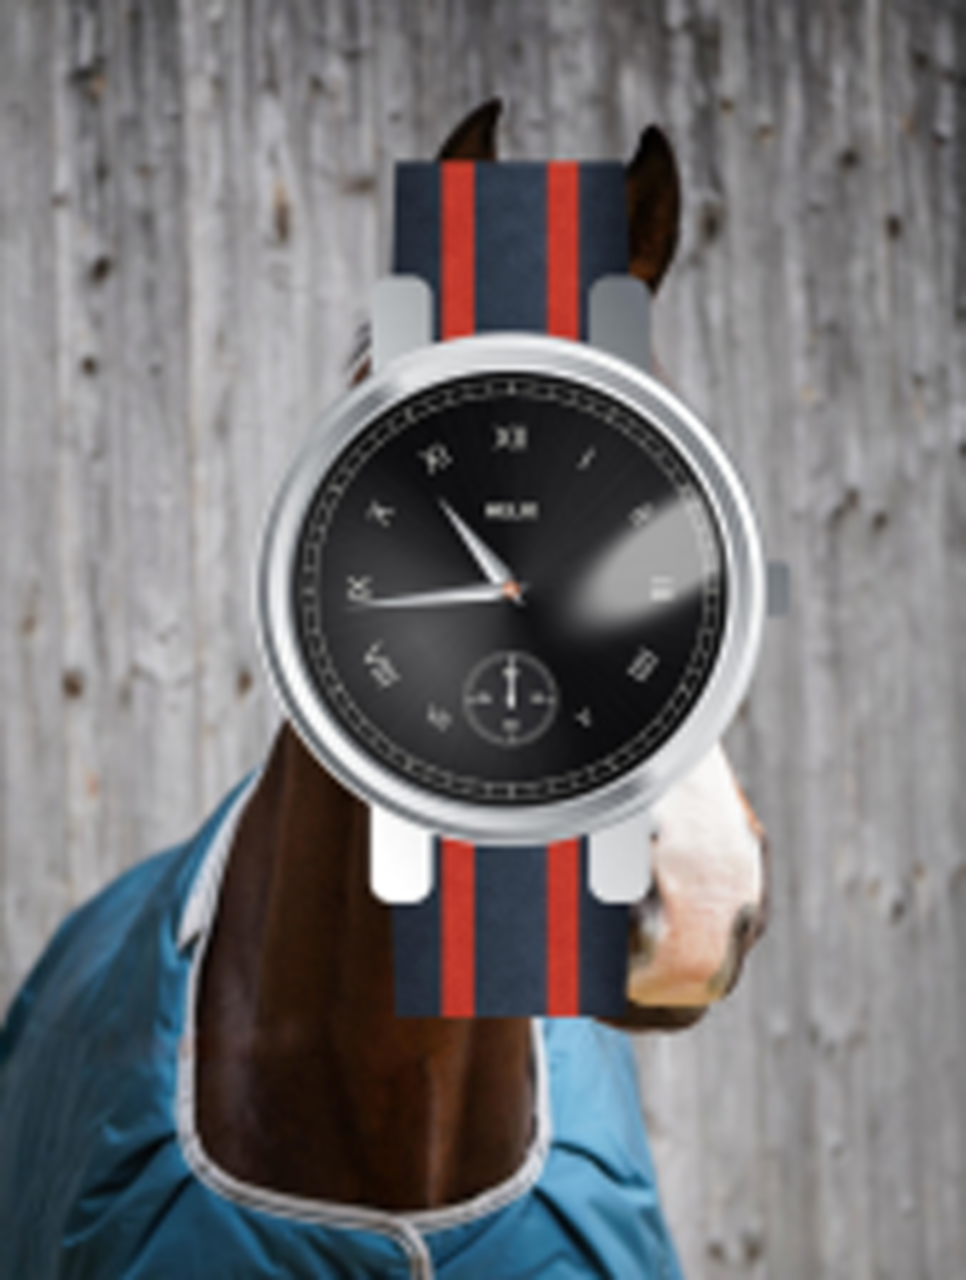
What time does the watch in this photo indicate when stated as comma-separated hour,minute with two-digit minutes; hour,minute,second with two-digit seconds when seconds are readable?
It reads 10,44
